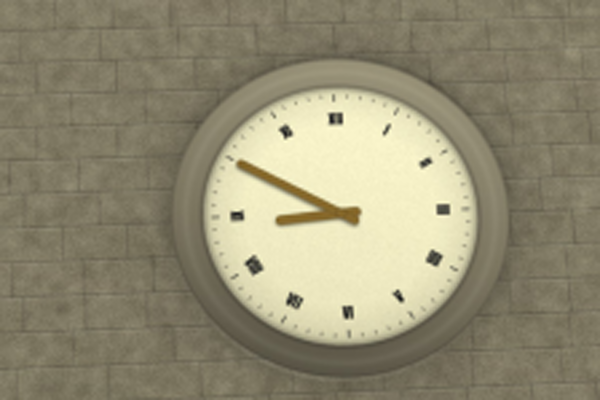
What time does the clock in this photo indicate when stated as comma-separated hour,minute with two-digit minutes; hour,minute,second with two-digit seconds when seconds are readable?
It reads 8,50
